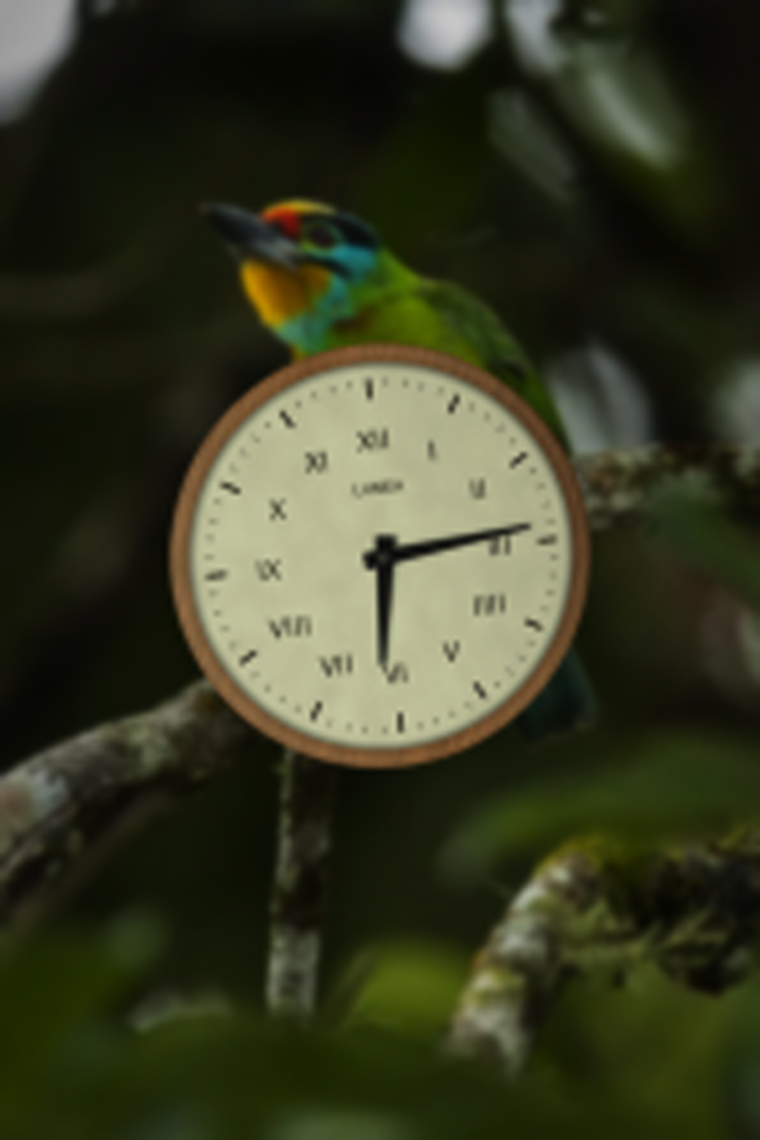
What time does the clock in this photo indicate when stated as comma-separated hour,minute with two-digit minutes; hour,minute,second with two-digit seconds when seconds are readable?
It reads 6,14
